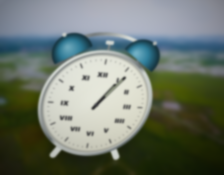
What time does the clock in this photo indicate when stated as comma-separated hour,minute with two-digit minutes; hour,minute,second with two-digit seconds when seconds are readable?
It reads 1,06
